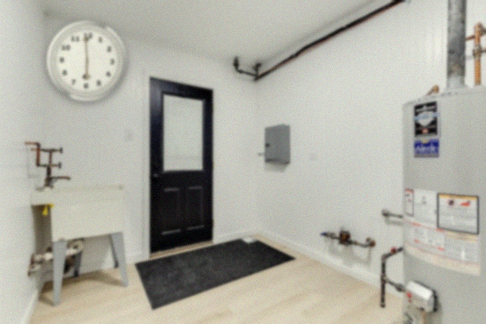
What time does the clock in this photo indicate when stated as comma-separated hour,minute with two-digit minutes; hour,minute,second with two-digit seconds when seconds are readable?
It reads 5,59
